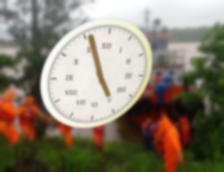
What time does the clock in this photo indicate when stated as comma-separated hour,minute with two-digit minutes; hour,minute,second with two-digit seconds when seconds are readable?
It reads 4,56
